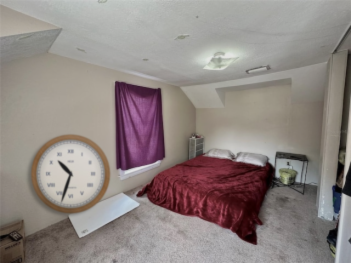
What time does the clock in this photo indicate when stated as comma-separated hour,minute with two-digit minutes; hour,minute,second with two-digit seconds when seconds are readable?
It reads 10,33
